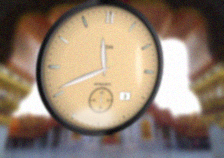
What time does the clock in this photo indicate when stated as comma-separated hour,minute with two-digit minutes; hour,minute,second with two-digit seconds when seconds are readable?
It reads 11,41
